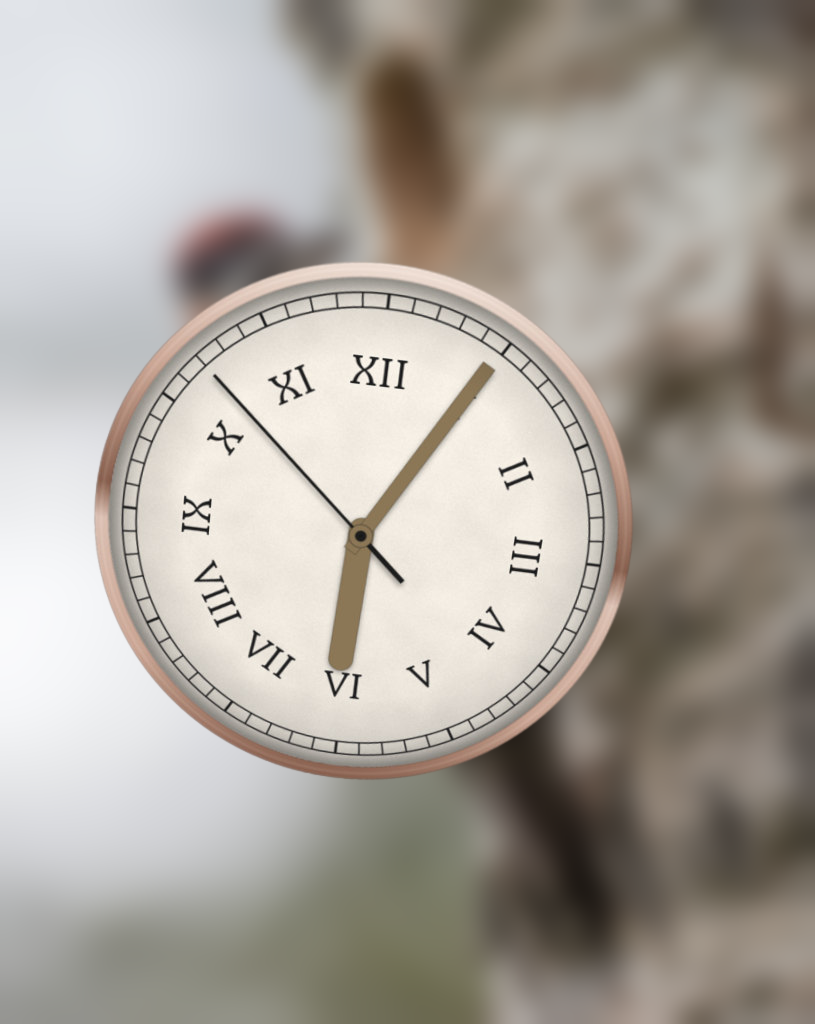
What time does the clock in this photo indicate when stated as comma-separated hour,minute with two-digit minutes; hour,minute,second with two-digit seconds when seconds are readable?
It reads 6,04,52
